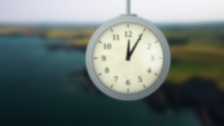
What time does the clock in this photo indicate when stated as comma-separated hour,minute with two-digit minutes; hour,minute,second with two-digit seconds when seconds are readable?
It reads 12,05
